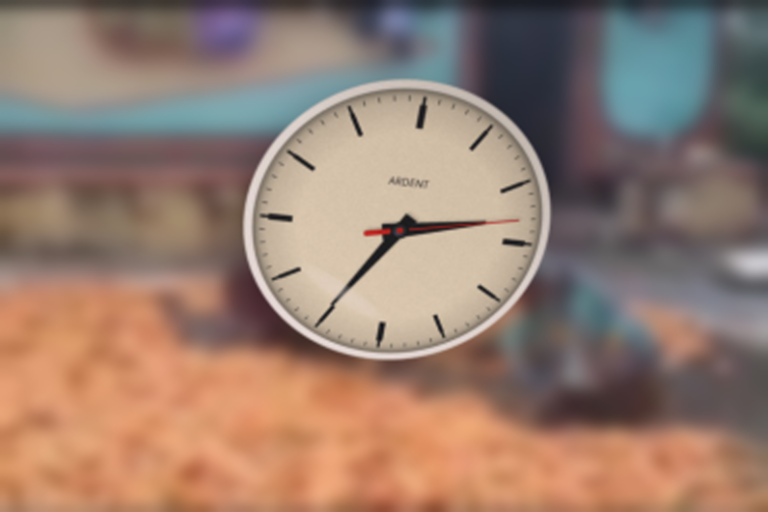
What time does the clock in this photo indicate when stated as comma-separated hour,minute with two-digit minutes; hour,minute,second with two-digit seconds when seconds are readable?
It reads 2,35,13
